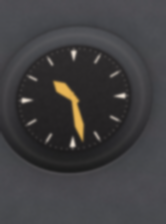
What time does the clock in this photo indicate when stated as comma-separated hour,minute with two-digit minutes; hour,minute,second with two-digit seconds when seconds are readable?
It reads 10,28
